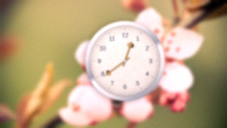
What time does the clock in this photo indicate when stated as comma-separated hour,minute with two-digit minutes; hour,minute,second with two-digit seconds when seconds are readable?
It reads 12,39
